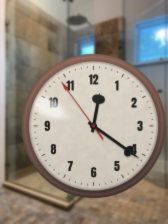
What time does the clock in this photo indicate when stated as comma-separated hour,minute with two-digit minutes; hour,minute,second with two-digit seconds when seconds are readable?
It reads 12,20,54
